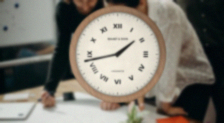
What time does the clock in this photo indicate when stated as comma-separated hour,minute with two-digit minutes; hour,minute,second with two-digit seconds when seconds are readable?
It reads 1,43
